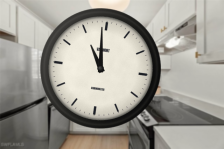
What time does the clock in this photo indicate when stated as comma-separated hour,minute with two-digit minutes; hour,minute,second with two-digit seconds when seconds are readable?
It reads 10,59
